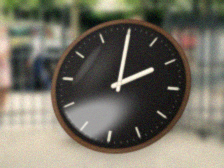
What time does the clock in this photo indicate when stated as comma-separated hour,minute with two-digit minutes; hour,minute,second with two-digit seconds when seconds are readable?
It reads 2,00
